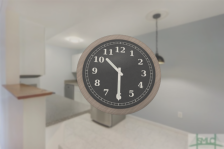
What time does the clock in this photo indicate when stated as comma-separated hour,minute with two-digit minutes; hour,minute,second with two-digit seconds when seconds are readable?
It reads 10,30
